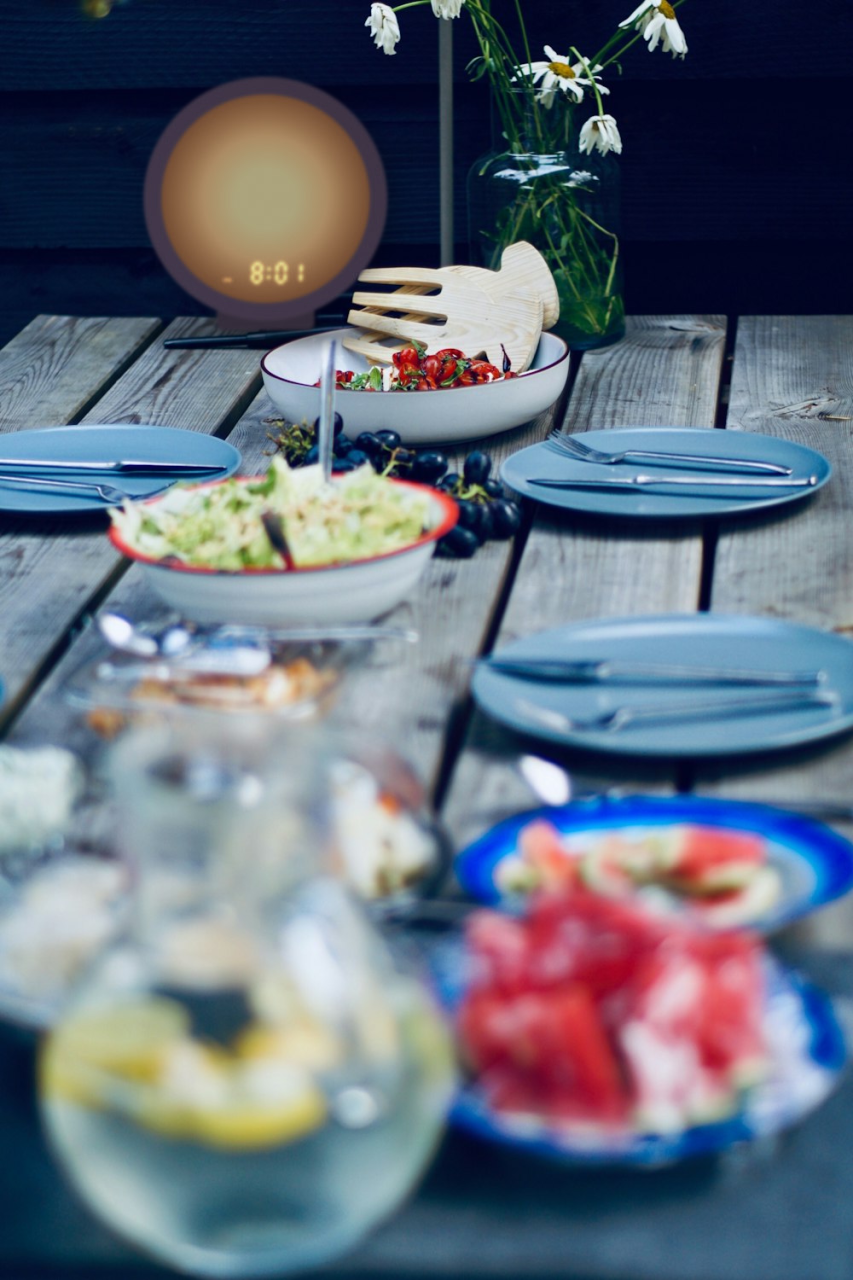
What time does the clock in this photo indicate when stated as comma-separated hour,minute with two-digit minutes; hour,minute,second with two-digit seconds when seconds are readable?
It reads 8,01
